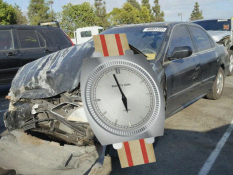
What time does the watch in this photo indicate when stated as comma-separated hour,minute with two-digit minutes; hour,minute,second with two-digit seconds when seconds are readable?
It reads 5,58
